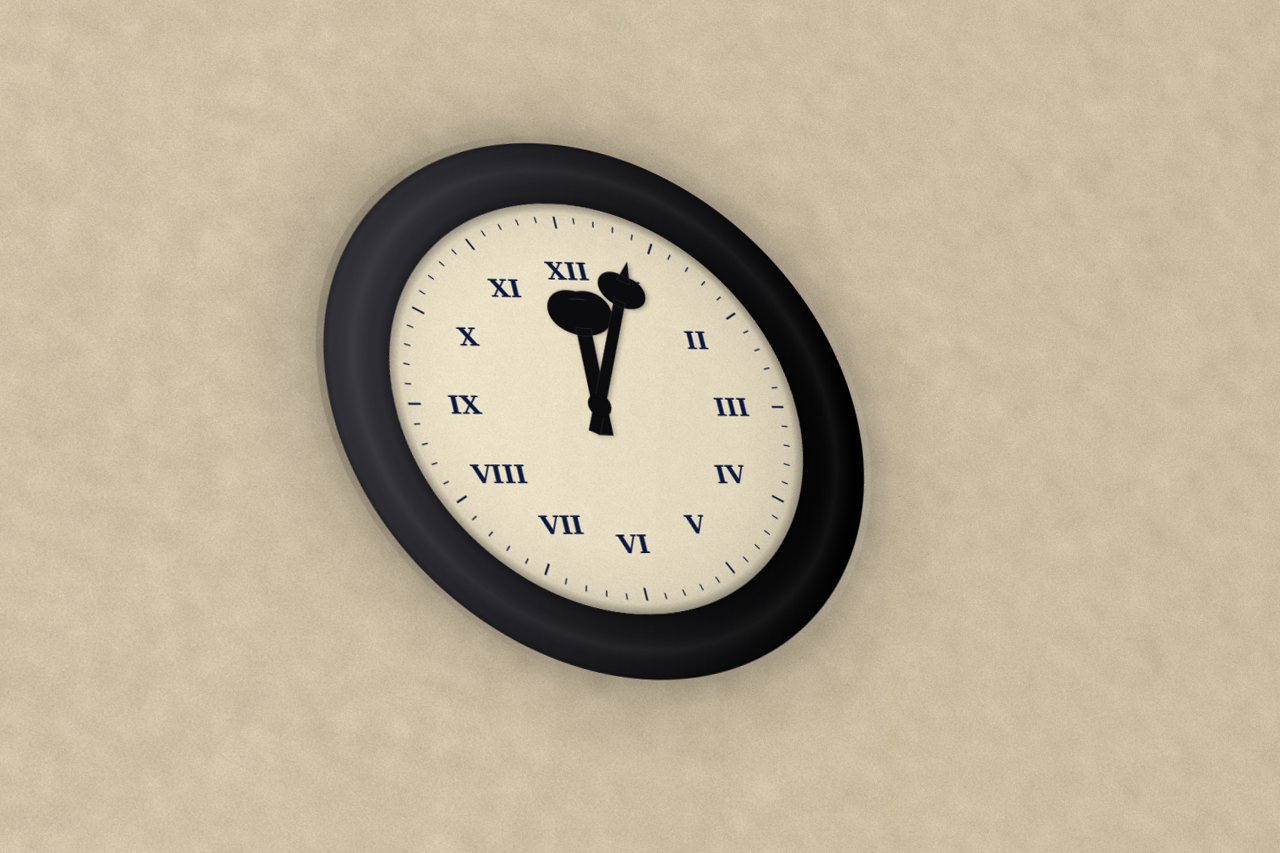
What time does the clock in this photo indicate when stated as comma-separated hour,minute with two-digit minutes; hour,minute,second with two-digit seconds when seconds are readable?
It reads 12,04
